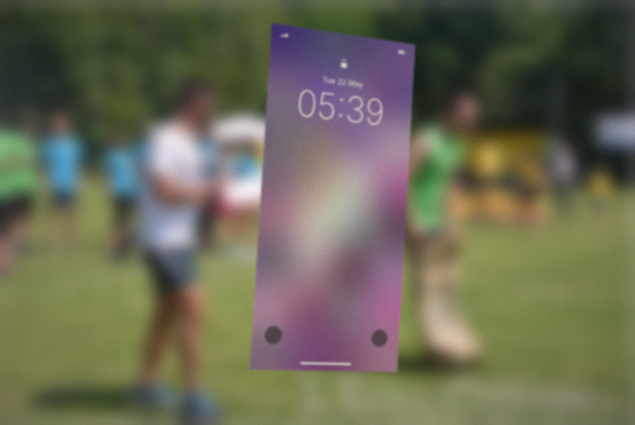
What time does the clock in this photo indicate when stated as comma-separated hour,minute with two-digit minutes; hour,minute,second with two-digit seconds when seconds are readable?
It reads 5,39
